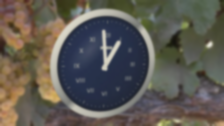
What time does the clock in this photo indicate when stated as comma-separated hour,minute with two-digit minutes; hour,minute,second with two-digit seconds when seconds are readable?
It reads 12,59
